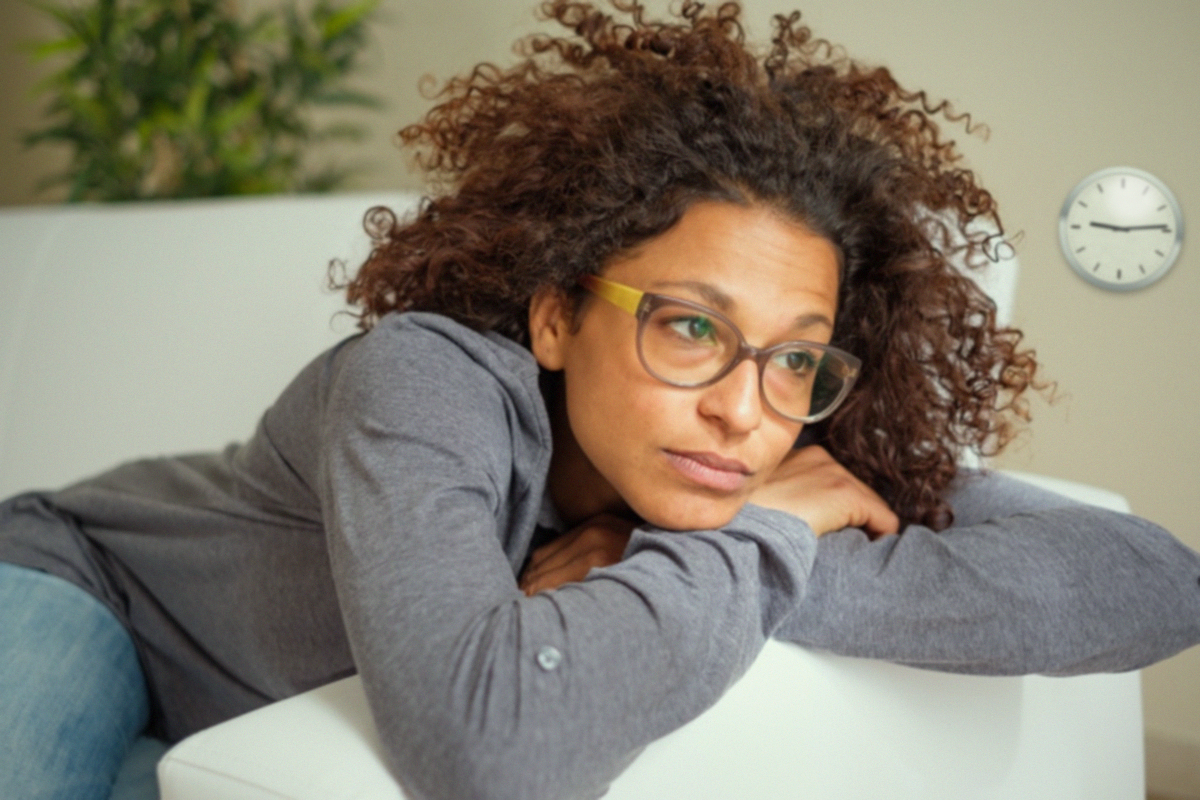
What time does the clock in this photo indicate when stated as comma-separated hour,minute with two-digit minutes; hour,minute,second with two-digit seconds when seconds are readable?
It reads 9,14
